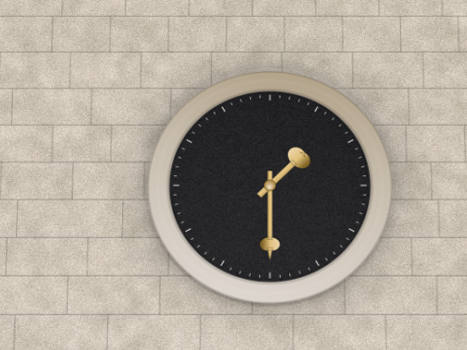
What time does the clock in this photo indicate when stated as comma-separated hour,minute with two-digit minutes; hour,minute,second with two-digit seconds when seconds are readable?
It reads 1,30
